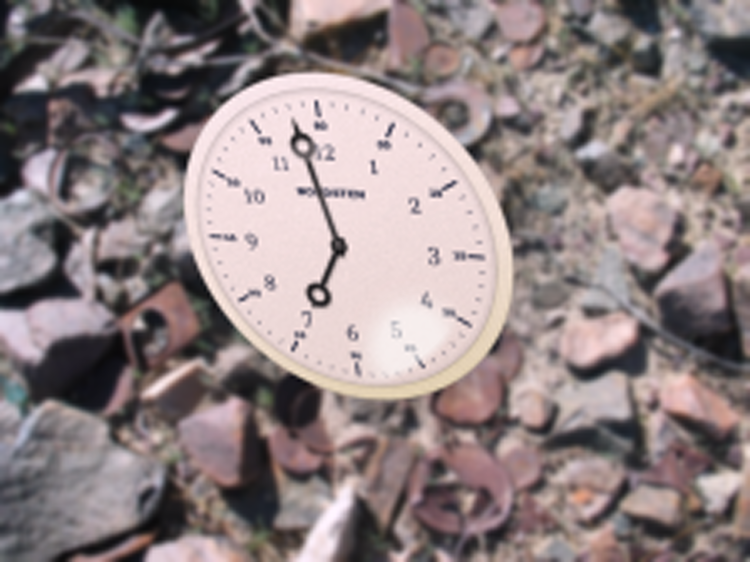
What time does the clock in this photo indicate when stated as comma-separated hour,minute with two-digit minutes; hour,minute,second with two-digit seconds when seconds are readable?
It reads 6,58
